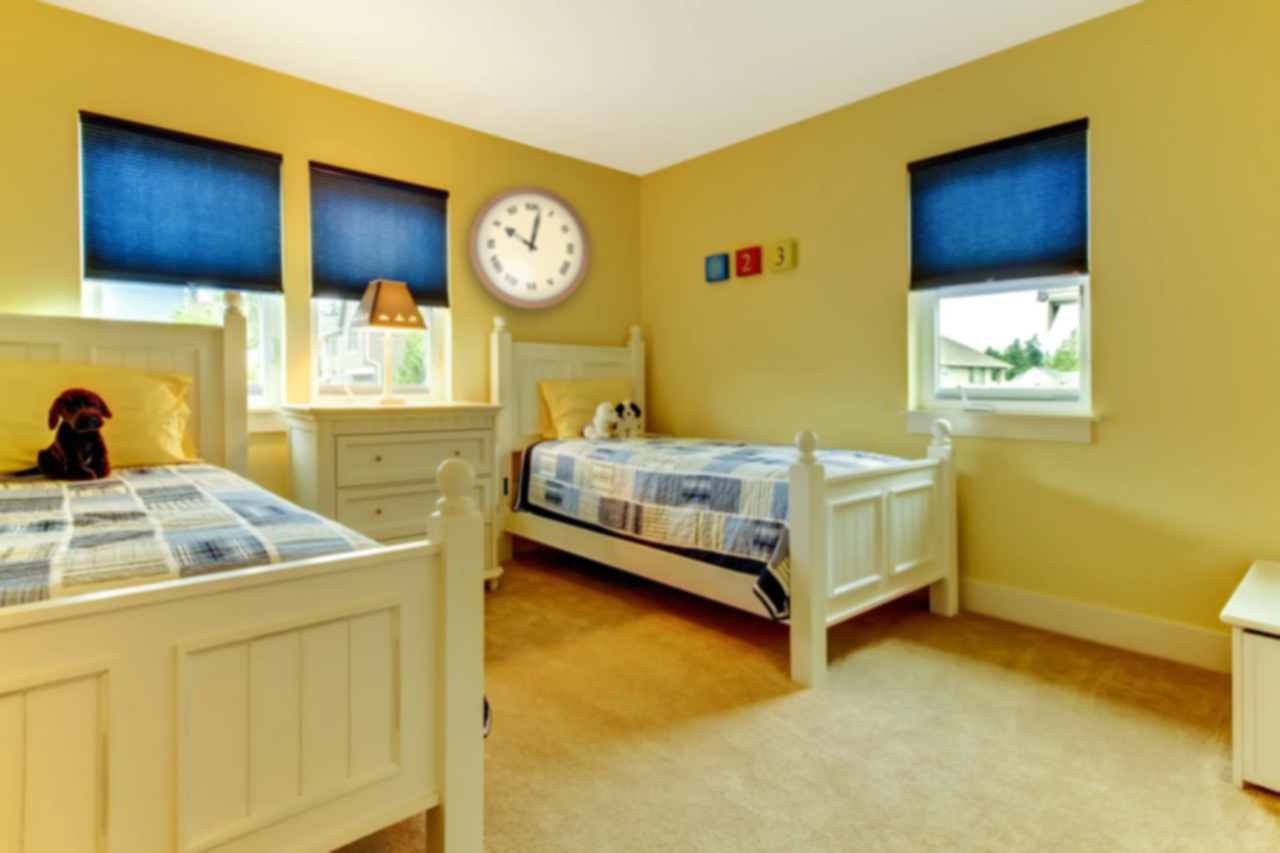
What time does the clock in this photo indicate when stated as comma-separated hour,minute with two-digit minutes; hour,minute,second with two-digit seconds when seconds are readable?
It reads 10,02
